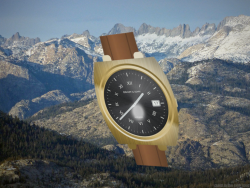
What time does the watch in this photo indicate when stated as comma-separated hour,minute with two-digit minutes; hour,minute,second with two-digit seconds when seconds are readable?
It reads 1,39
